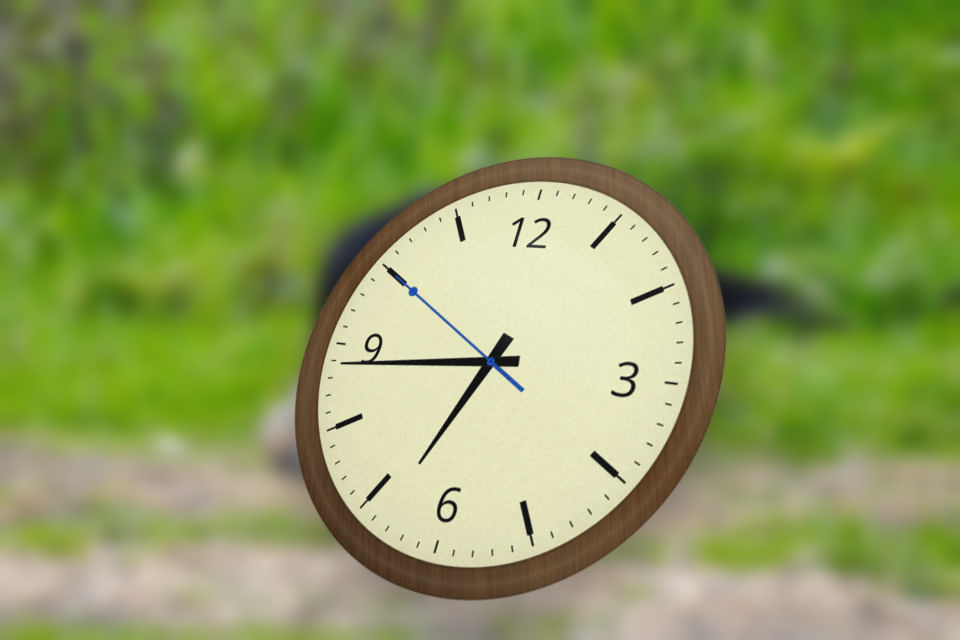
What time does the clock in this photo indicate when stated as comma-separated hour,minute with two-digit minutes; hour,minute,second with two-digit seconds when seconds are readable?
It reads 6,43,50
